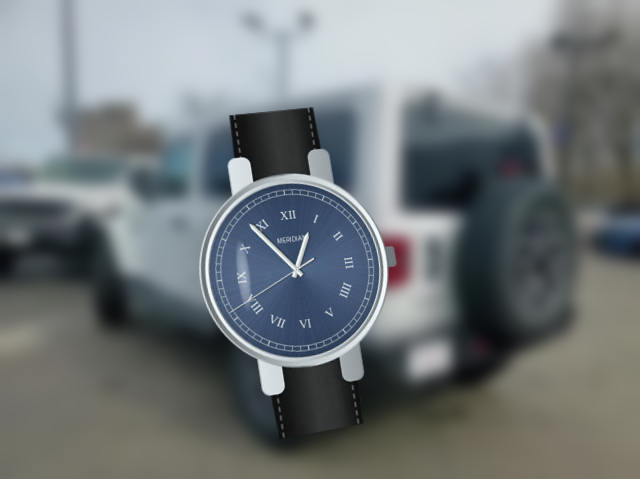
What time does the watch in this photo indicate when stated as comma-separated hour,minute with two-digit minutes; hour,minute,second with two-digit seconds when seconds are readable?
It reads 12,53,41
